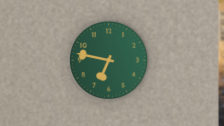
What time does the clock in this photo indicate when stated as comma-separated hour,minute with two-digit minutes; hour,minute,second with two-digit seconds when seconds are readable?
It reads 6,47
